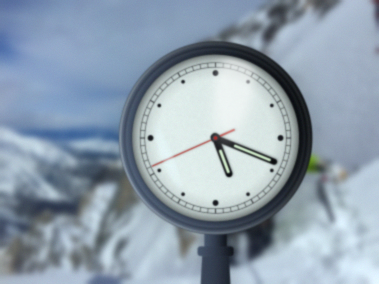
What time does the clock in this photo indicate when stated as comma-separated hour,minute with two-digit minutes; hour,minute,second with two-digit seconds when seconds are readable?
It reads 5,18,41
